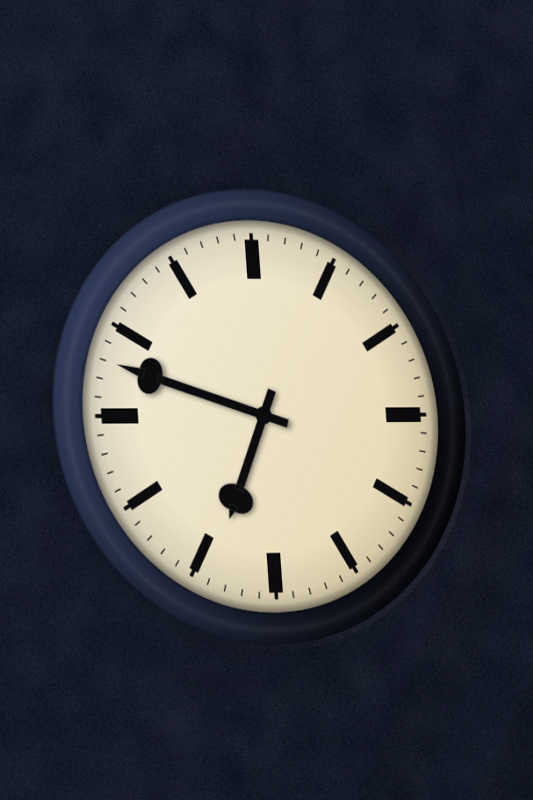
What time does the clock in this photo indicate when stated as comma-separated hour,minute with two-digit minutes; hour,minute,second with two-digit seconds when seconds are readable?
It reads 6,48
